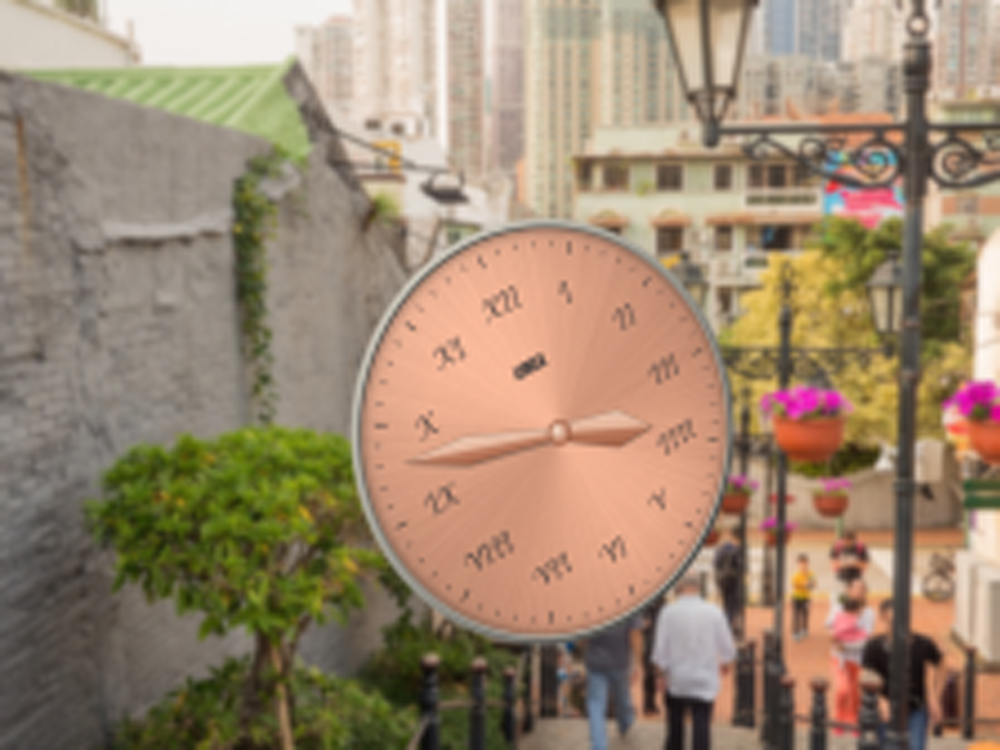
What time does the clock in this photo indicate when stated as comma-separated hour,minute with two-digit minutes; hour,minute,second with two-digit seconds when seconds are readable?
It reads 3,48
